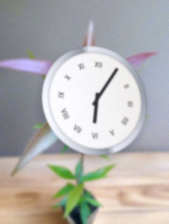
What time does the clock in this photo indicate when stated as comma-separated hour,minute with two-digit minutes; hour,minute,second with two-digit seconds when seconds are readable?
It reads 6,05
